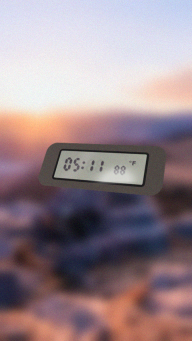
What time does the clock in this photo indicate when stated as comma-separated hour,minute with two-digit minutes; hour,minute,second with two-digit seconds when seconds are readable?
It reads 5,11
